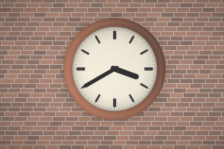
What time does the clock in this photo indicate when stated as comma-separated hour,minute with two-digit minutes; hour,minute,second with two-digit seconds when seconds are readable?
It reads 3,40
